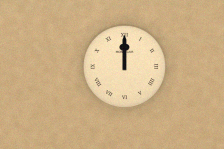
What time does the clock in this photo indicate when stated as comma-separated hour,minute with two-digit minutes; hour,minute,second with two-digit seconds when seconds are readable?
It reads 12,00
